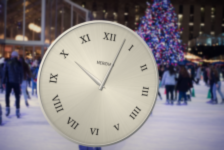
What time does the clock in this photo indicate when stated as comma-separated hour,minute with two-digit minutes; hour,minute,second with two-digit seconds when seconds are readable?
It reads 10,03
